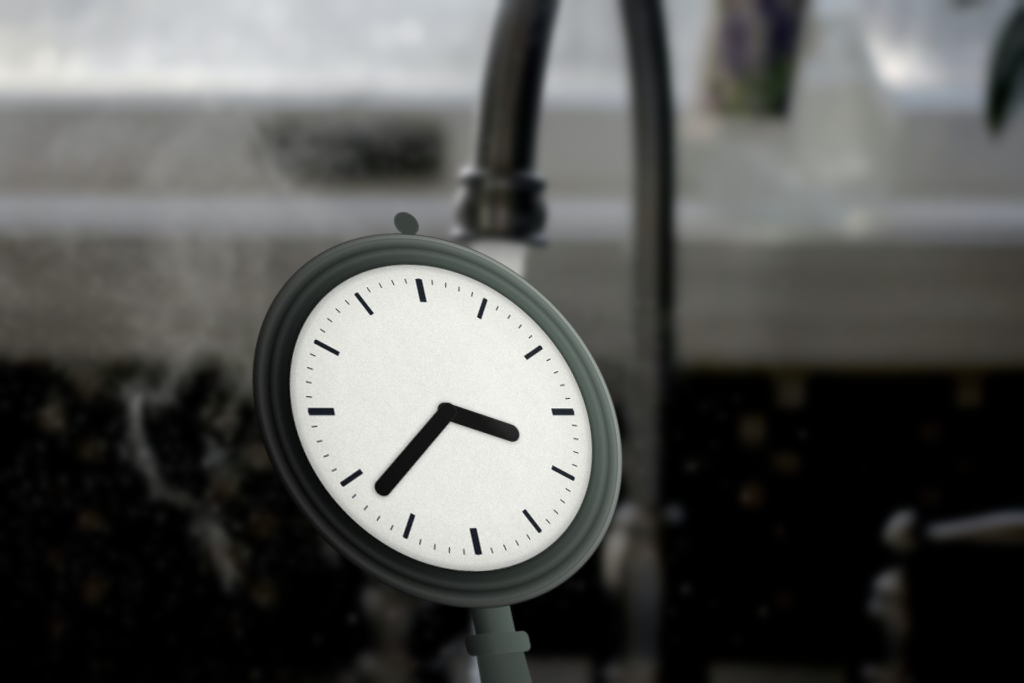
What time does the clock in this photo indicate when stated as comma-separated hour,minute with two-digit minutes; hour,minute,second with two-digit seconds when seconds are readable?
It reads 3,38
